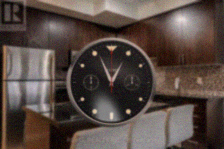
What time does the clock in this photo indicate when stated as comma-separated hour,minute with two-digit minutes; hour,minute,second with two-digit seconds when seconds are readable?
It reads 12,56
